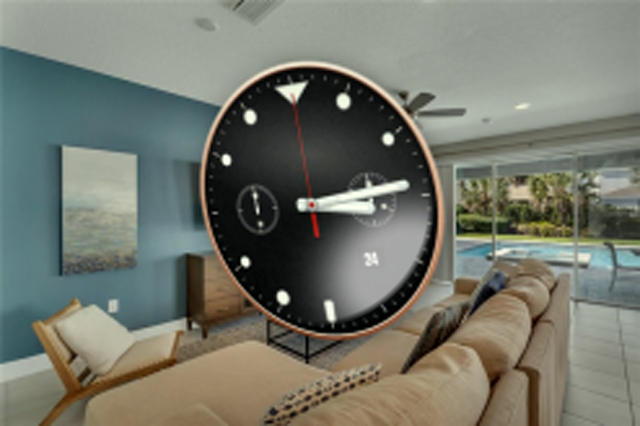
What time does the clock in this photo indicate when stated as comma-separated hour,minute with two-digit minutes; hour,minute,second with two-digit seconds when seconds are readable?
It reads 3,14
